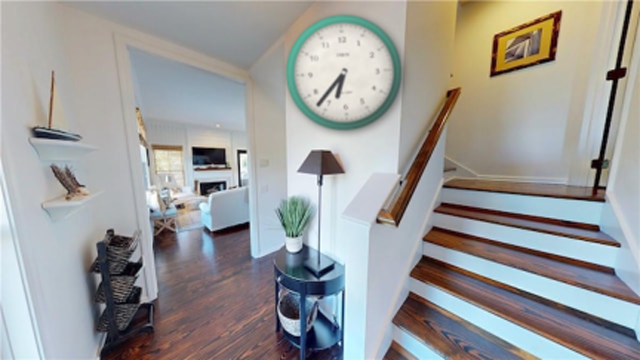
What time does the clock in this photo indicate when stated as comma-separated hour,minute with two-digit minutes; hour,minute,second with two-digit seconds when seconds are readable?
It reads 6,37
